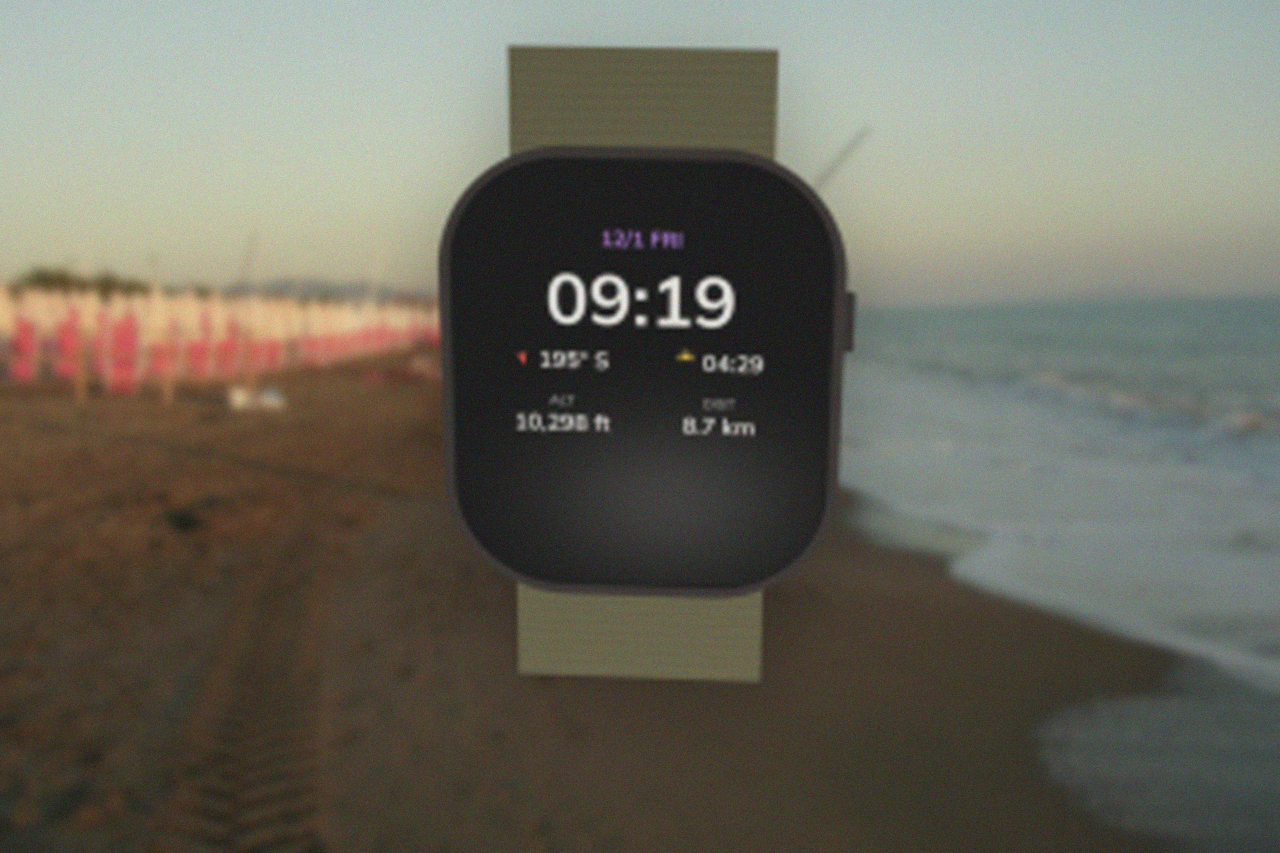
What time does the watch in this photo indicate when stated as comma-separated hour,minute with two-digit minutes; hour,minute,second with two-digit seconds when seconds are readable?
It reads 9,19
